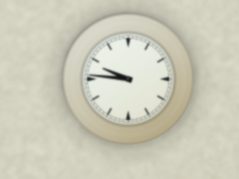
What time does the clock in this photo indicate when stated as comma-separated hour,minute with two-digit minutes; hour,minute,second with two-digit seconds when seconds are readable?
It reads 9,46
